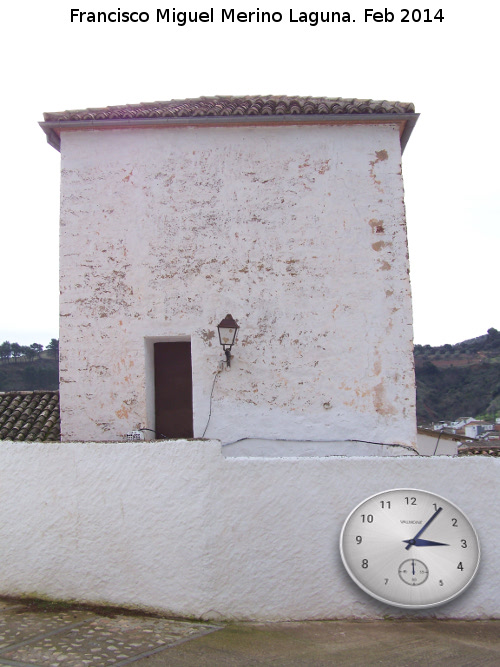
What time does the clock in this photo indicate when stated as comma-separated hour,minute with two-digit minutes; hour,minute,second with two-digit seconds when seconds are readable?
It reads 3,06
